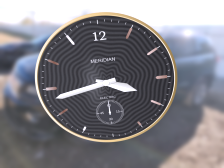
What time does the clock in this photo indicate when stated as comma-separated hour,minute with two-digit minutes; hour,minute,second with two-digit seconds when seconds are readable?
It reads 3,43
